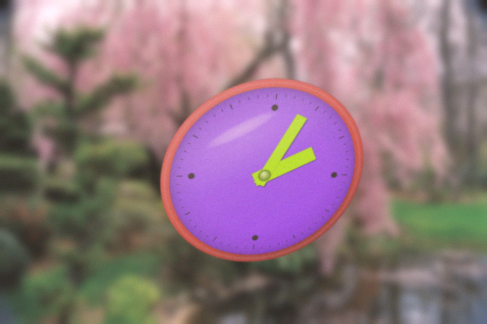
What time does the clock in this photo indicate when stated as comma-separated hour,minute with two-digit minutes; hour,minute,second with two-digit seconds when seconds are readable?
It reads 2,04
